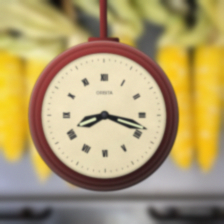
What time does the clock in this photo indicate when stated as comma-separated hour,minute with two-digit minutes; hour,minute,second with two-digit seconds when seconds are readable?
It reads 8,18
